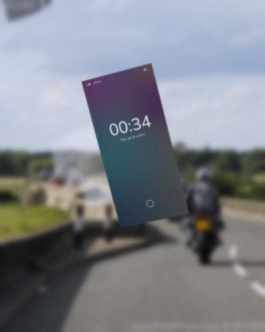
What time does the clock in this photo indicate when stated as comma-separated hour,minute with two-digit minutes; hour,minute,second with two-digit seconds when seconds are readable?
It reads 0,34
